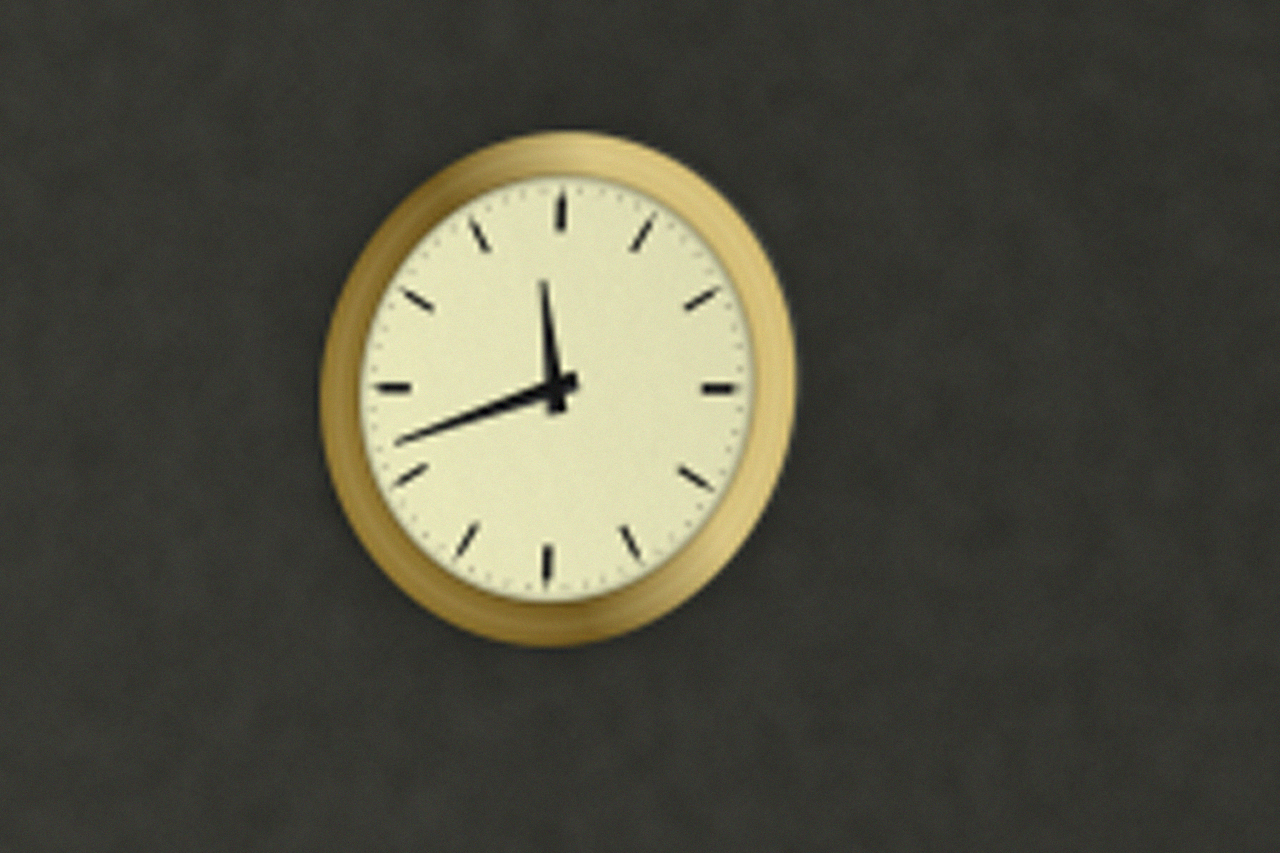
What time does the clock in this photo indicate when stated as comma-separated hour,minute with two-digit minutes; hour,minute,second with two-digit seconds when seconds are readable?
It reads 11,42
